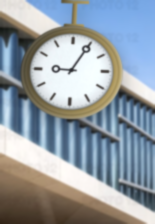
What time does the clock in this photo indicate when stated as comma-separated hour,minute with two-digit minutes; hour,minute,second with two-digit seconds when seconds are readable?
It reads 9,05
